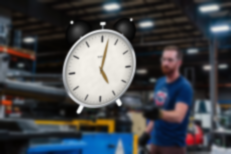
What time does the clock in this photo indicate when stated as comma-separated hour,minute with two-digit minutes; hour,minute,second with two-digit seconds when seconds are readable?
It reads 5,02
